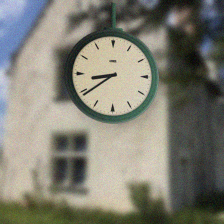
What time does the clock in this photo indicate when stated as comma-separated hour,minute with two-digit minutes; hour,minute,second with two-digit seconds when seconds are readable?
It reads 8,39
